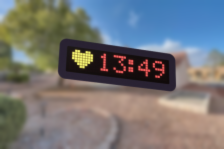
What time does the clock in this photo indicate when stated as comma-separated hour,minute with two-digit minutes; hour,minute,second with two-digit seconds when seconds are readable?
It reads 13,49
